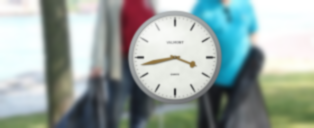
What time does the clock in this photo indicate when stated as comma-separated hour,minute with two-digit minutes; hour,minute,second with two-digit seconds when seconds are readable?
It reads 3,43
